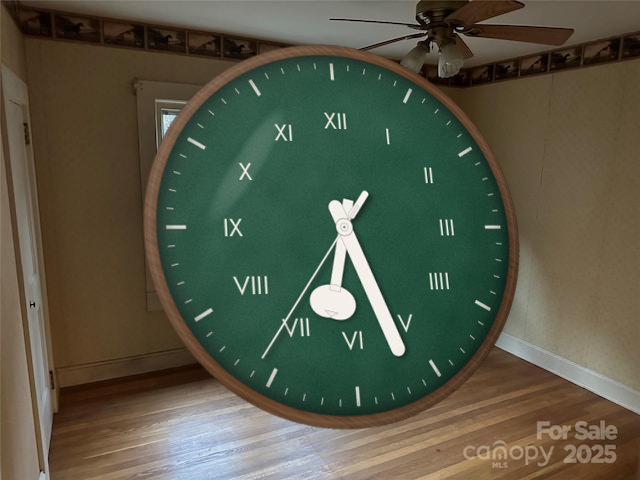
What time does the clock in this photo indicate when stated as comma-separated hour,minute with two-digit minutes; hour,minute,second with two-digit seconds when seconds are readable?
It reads 6,26,36
